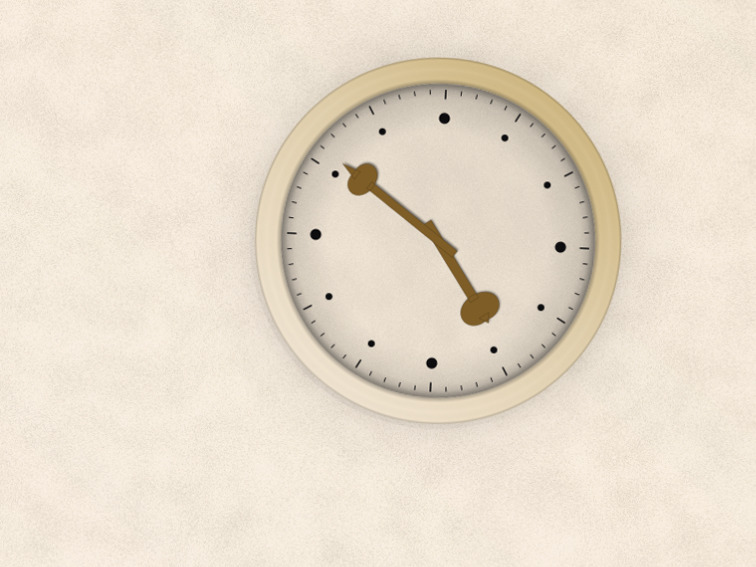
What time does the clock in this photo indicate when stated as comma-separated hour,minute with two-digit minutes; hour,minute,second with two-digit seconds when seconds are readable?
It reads 4,51
